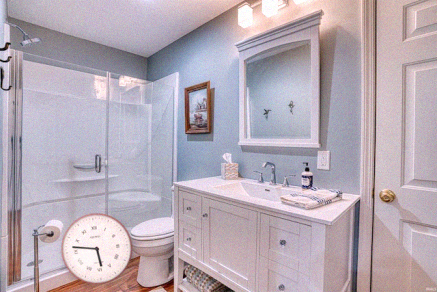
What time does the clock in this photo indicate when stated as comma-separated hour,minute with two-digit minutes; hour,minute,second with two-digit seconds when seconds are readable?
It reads 5,47
